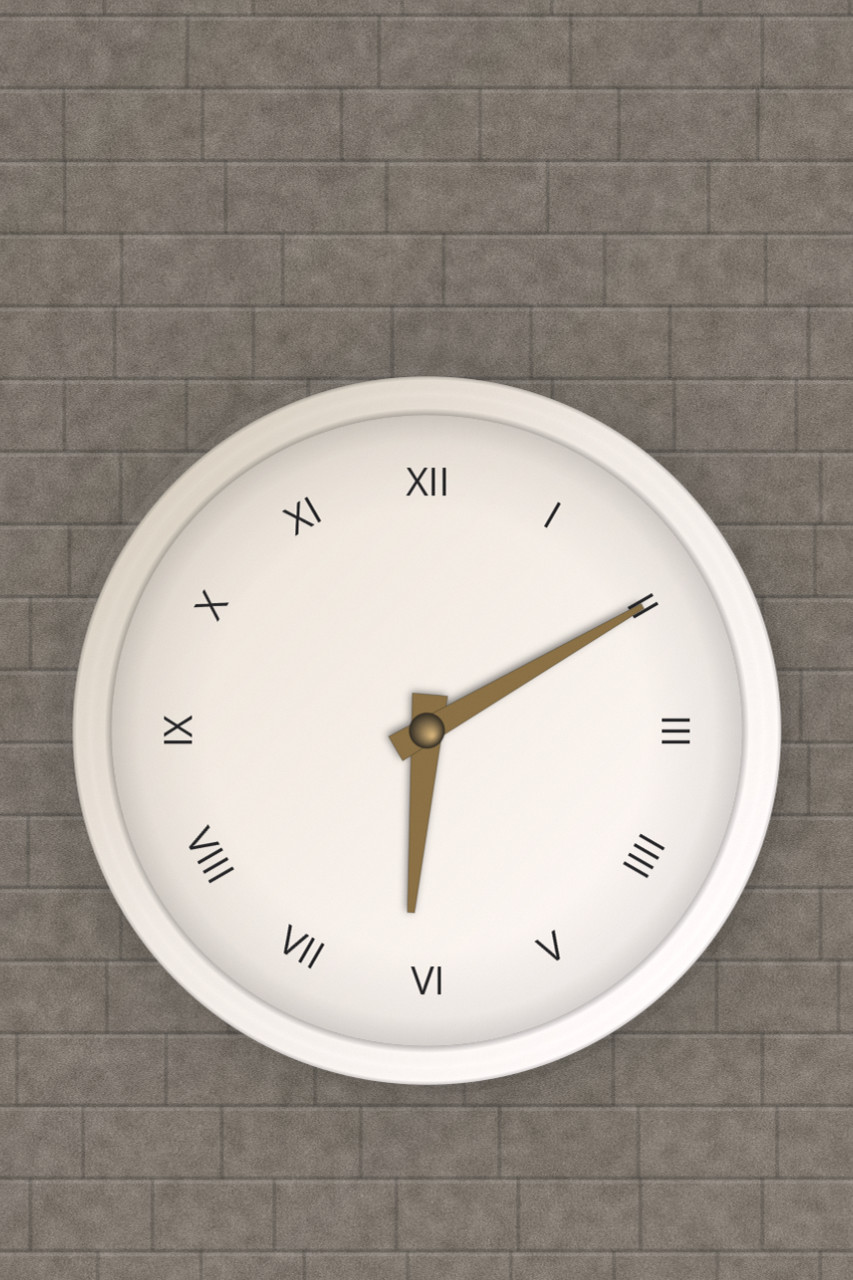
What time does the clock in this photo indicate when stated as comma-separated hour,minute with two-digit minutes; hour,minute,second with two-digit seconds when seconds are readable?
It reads 6,10
